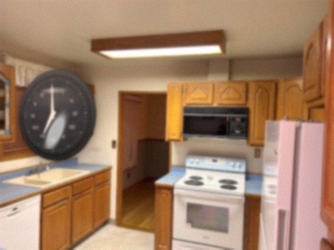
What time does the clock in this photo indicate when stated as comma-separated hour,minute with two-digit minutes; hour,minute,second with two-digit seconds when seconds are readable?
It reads 7,00
